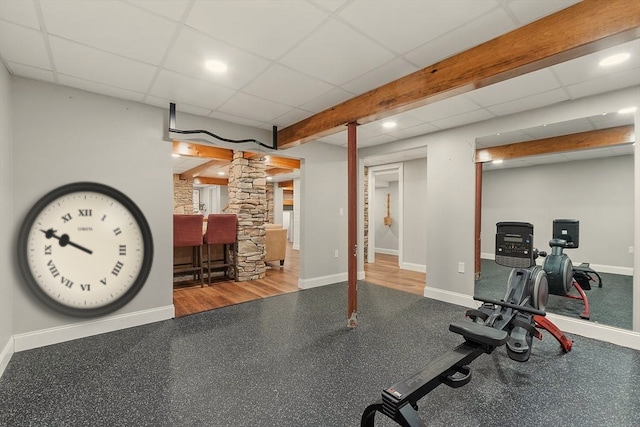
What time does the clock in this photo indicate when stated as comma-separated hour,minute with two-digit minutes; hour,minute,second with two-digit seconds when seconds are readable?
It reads 9,49
